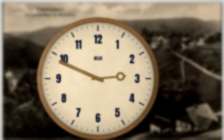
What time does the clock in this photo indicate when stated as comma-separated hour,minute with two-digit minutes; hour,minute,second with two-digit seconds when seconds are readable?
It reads 2,49
